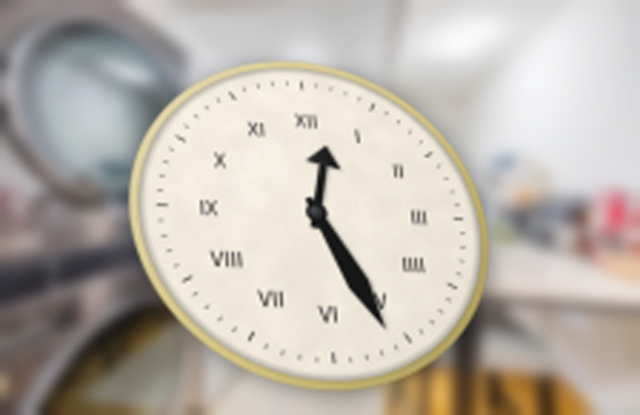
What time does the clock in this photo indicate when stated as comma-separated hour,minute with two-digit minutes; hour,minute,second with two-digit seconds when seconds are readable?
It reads 12,26
